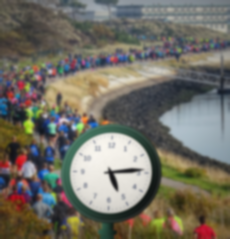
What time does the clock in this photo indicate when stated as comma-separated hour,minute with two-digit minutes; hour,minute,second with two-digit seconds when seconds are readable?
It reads 5,14
